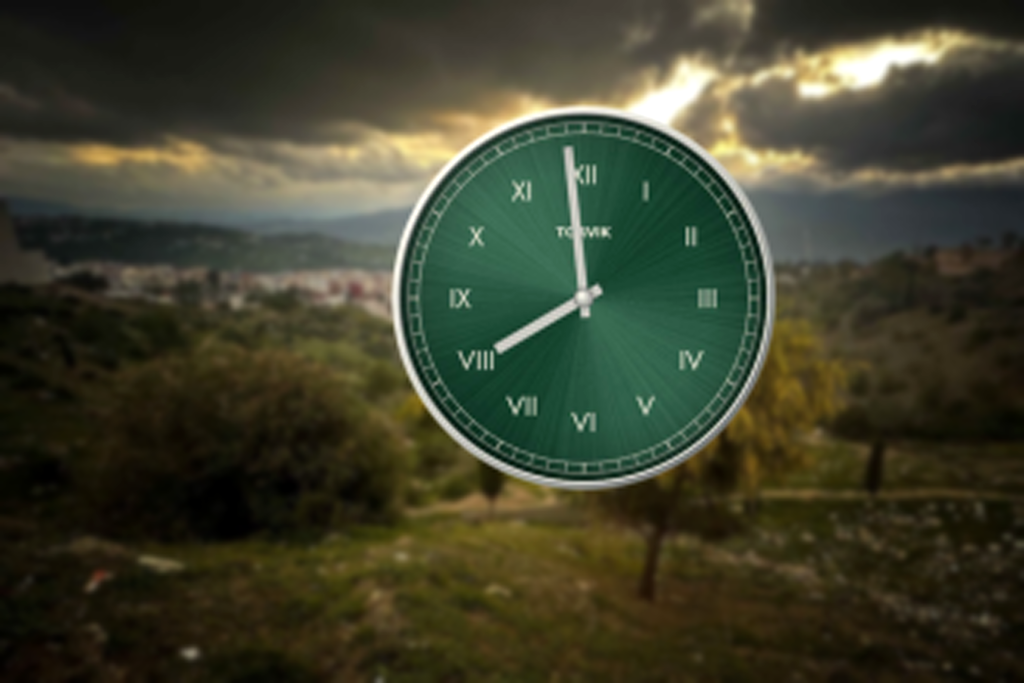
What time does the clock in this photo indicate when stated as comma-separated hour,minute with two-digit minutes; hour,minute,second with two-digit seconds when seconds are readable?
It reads 7,59
